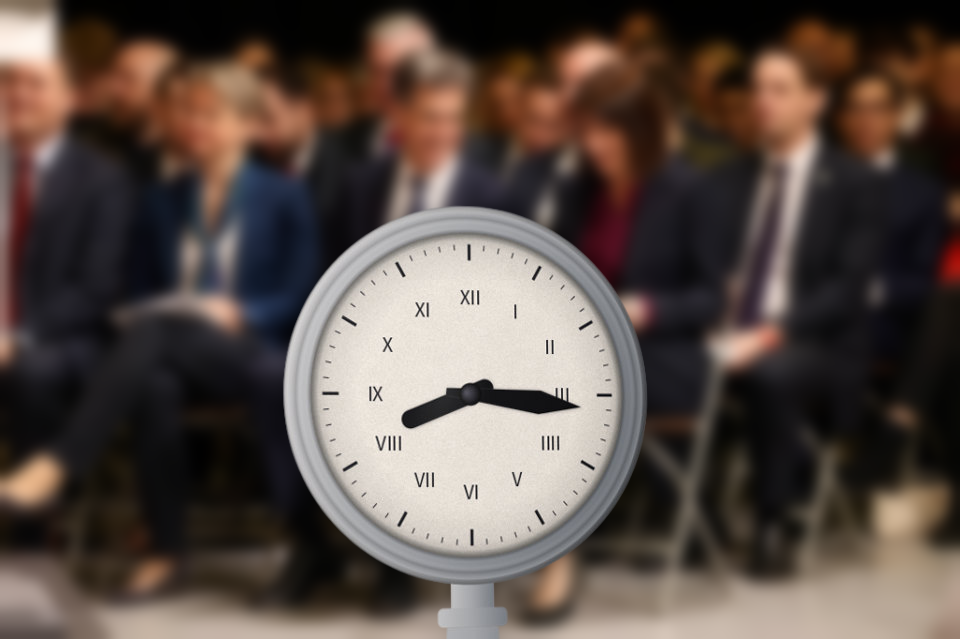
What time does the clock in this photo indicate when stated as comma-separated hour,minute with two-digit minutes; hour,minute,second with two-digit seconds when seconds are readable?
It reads 8,16
